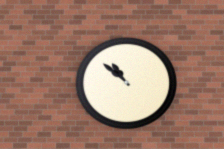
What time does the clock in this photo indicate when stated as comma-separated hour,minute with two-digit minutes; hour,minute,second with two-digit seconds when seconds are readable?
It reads 10,52
